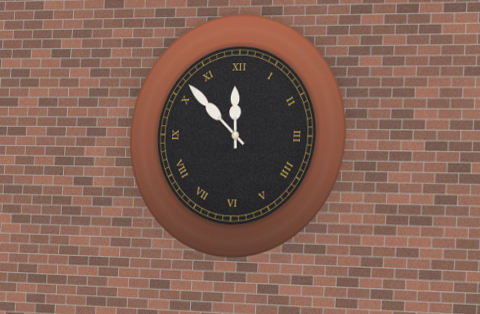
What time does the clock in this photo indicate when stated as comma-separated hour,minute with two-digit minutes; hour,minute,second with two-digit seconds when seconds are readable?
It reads 11,52
